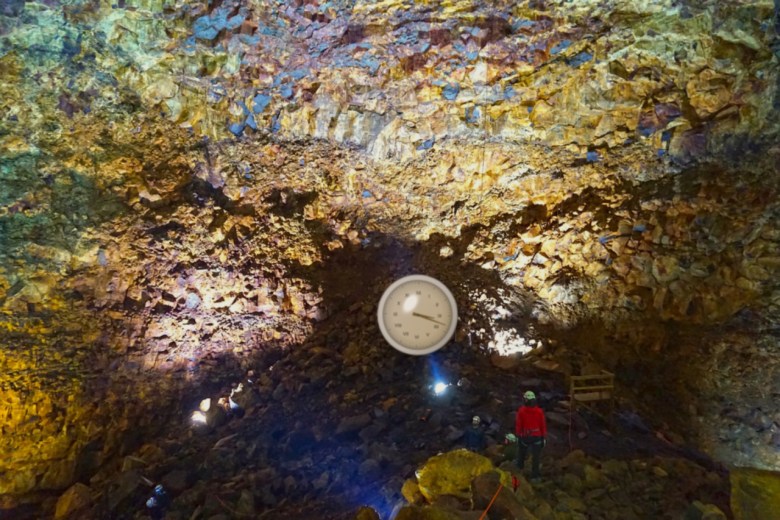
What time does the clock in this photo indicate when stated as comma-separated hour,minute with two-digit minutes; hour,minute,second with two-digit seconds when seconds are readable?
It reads 3,18
